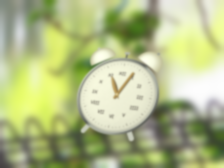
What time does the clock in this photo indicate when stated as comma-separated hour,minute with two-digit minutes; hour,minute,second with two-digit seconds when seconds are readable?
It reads 11,04
